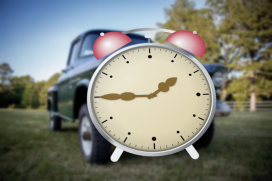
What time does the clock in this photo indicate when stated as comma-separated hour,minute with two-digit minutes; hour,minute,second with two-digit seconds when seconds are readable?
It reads 1,45
